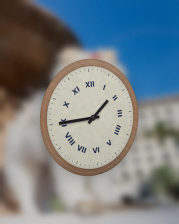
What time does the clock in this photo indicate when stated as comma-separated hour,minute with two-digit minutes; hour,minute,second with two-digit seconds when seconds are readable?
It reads 1,45
